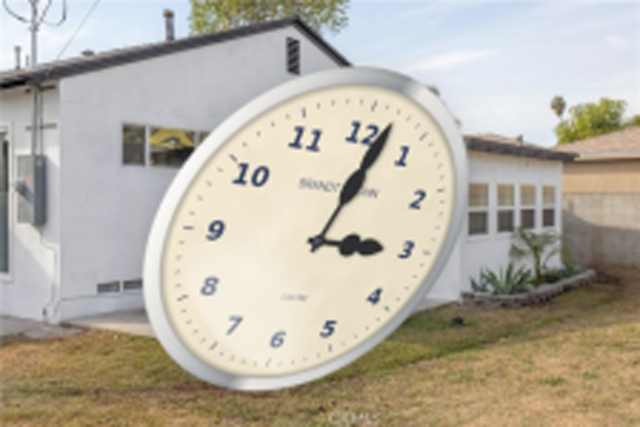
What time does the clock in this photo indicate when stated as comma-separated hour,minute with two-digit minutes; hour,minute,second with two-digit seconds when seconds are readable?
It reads 3,02
